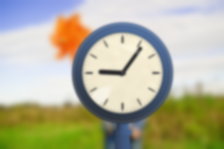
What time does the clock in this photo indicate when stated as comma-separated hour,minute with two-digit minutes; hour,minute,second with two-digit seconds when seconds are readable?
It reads 9,06
